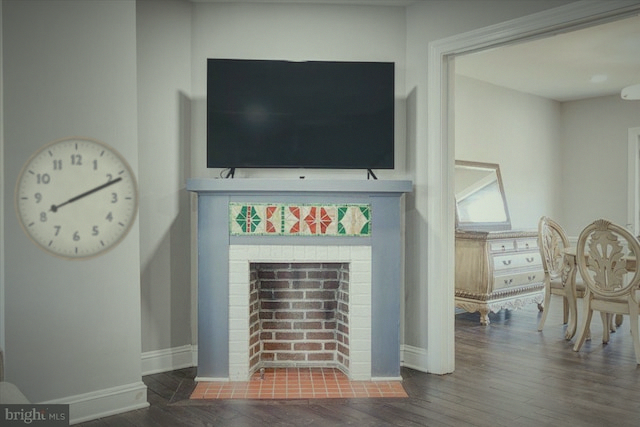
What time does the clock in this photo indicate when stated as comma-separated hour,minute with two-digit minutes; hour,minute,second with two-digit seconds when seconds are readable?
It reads 8,11
